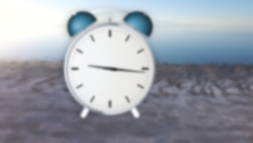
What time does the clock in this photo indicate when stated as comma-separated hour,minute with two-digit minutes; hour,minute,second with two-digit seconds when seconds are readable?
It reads 9,16
